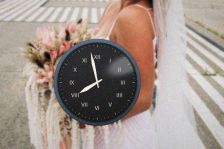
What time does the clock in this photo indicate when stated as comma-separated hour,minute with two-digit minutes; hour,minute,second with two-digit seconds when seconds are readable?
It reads 7,58
